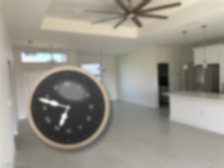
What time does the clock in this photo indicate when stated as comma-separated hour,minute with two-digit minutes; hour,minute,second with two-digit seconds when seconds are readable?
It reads 6,48
